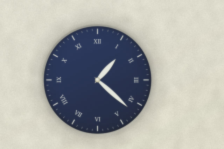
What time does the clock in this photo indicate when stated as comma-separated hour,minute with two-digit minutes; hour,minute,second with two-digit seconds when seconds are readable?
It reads 1,22
